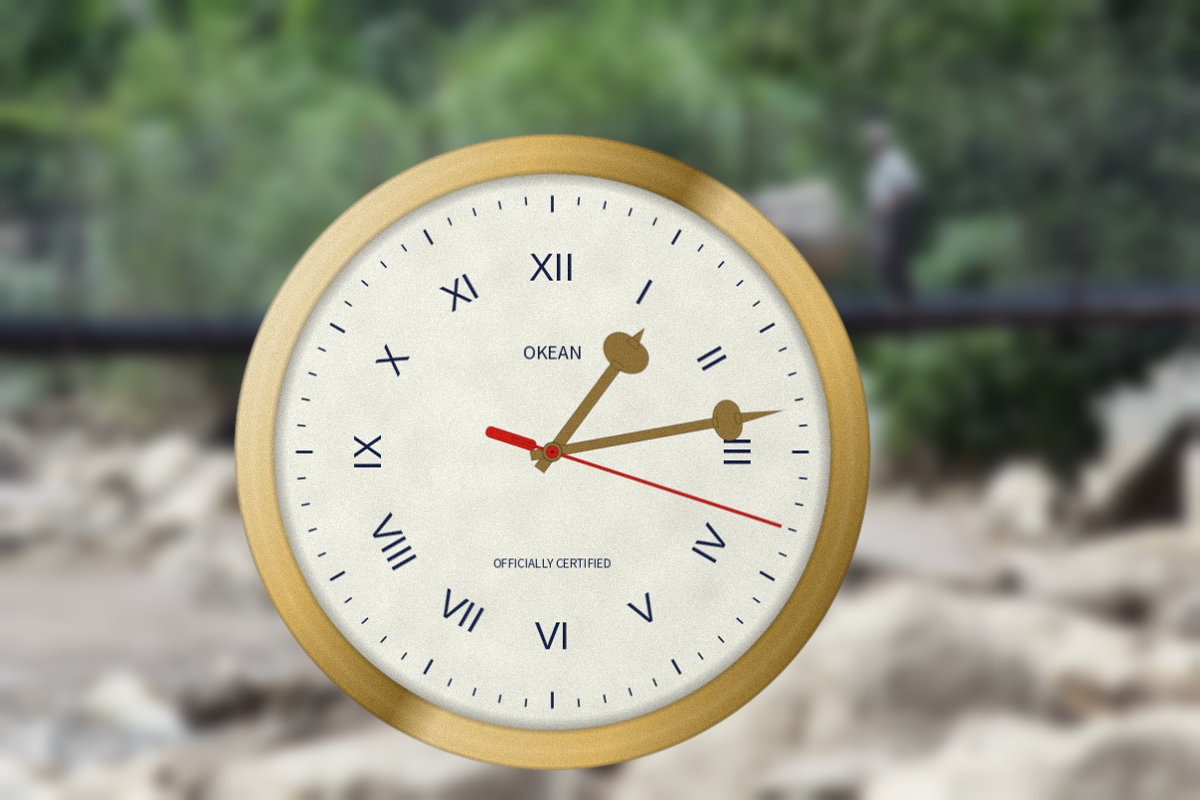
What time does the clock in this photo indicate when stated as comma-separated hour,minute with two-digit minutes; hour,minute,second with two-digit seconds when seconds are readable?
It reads 1,13,18
